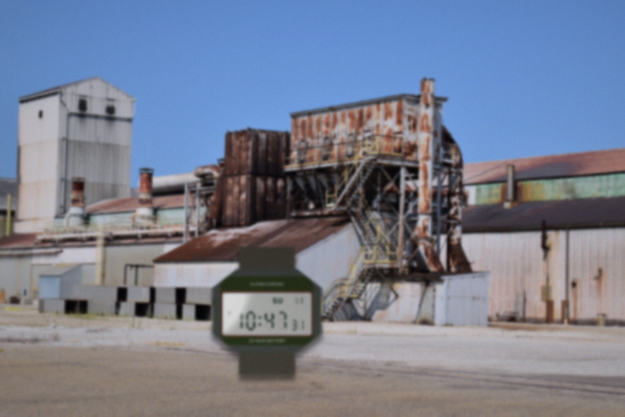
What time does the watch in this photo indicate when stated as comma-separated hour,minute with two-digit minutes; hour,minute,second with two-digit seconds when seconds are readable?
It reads 10,47
